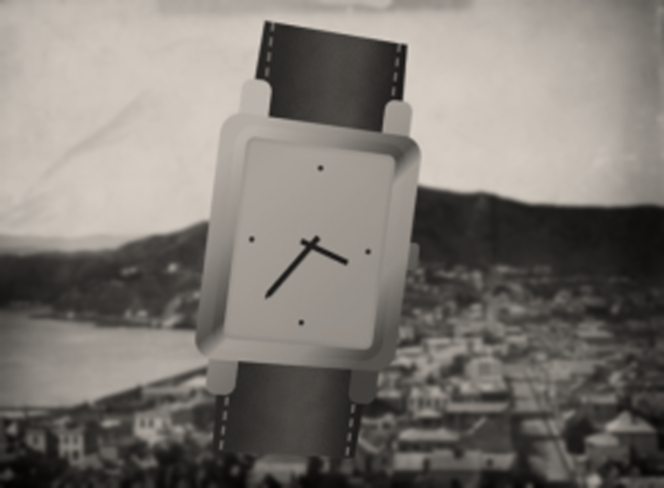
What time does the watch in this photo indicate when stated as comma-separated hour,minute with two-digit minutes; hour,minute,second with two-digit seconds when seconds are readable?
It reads 3,36
